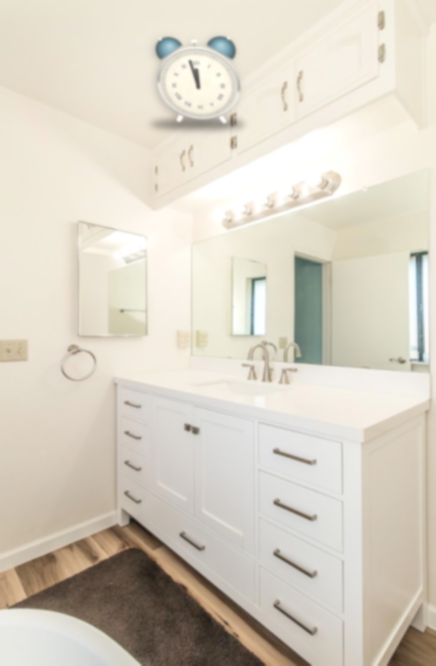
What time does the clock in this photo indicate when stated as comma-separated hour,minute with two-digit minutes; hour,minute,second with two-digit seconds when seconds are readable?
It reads 11,58
